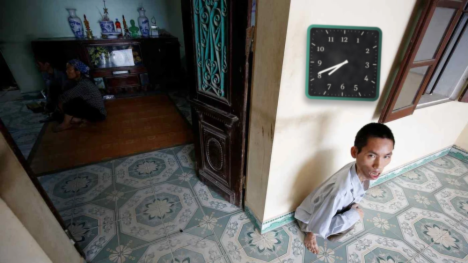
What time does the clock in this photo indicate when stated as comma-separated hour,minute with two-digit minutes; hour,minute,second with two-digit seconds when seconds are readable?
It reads 7,41
